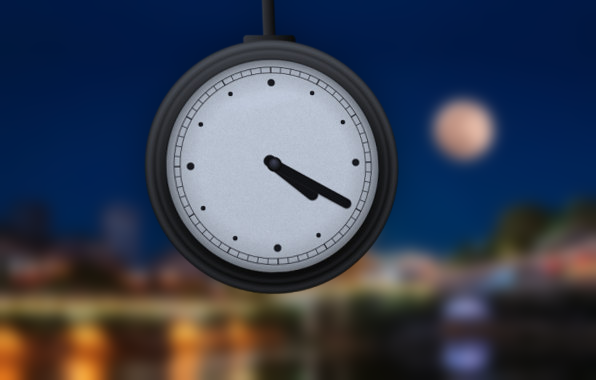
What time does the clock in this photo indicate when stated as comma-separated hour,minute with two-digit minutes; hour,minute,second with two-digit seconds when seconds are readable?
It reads 4,20
